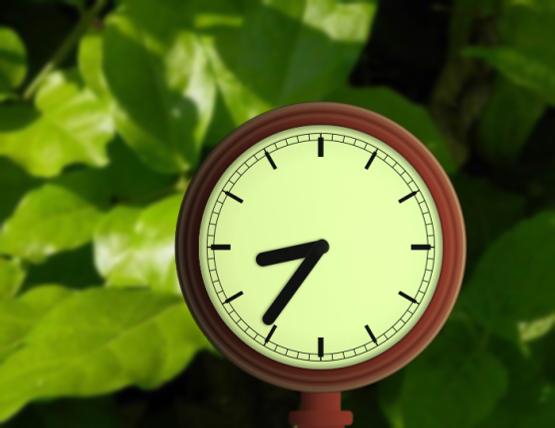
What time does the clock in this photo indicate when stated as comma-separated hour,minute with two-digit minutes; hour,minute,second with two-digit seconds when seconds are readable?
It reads 8,36
